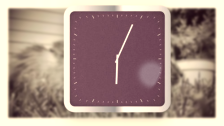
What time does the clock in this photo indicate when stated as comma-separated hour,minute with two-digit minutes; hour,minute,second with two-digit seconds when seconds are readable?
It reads 6,04
